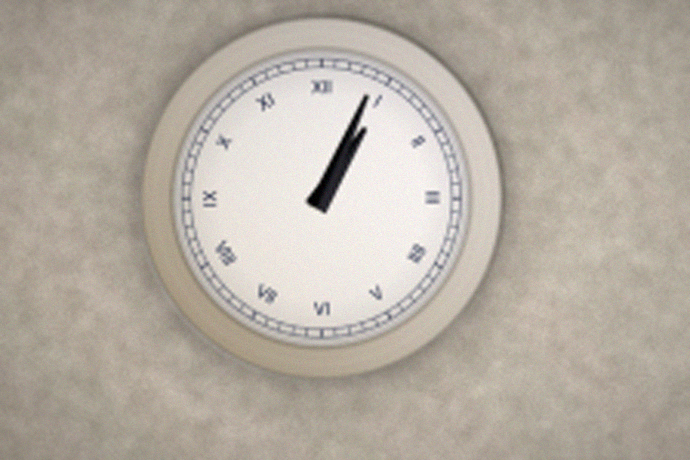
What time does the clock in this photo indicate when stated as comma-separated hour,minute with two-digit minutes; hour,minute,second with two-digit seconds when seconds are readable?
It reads 1,04
